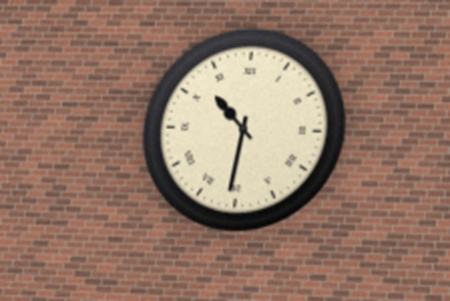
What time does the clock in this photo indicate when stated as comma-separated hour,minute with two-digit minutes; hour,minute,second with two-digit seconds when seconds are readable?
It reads 10,31
